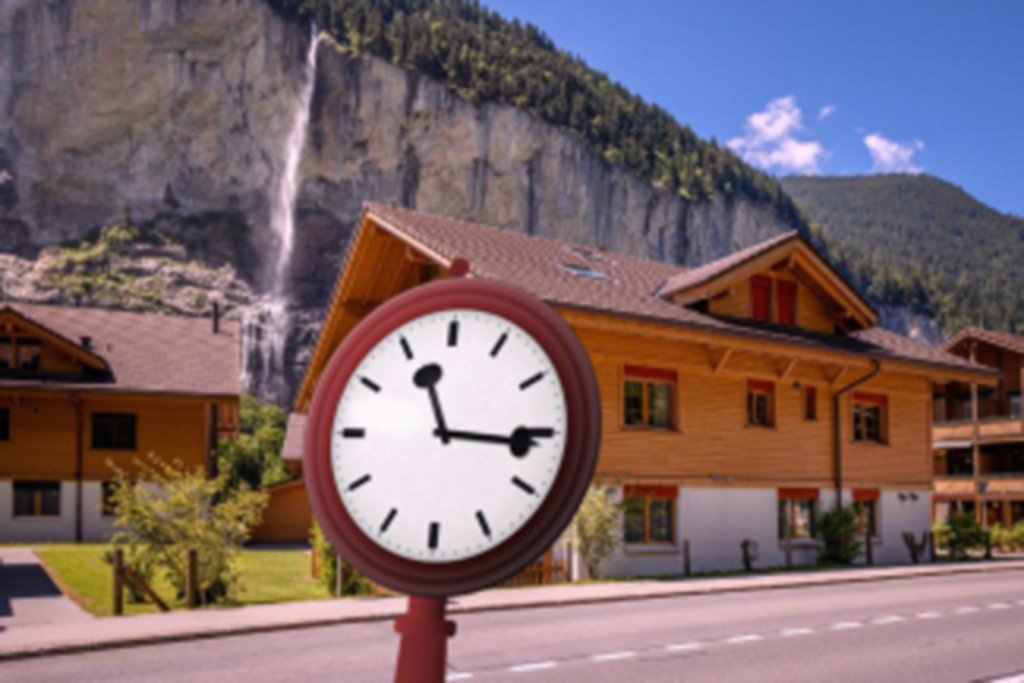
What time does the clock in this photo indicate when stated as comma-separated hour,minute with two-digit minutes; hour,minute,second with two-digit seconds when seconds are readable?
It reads 11,16
